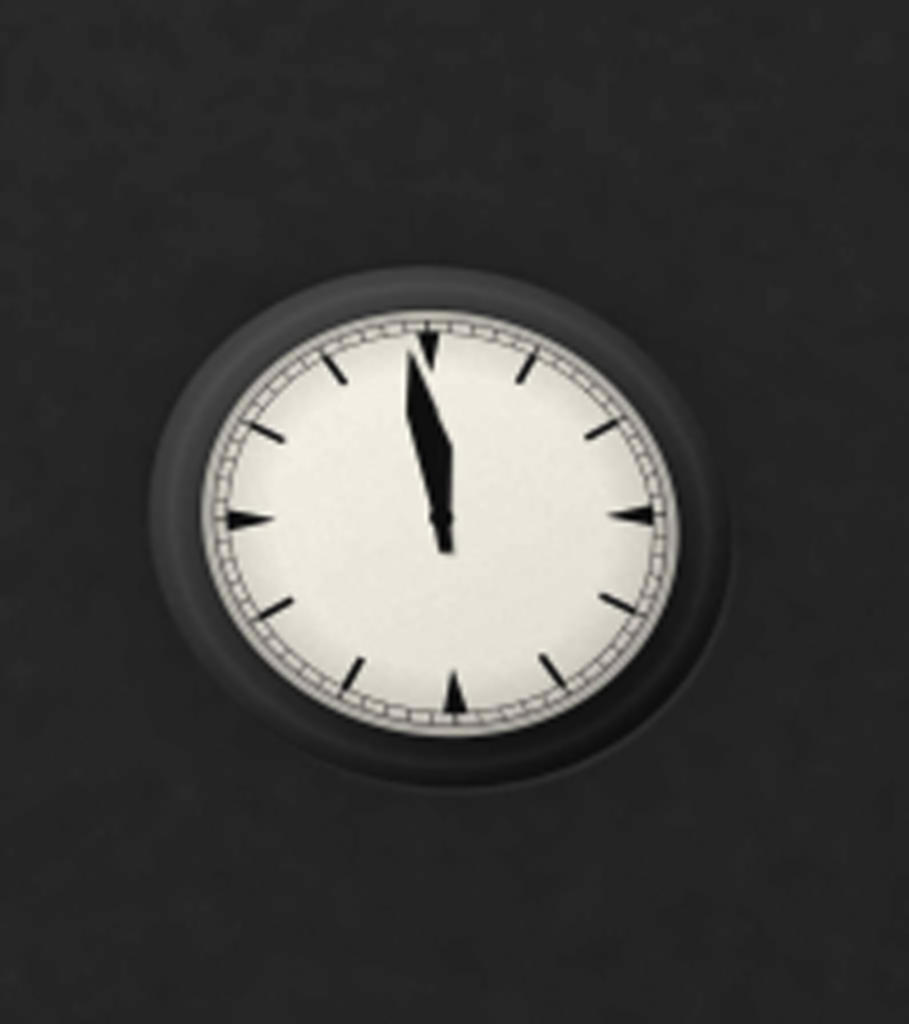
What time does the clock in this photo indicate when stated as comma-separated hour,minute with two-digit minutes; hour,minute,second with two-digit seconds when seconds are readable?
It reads 11,59
